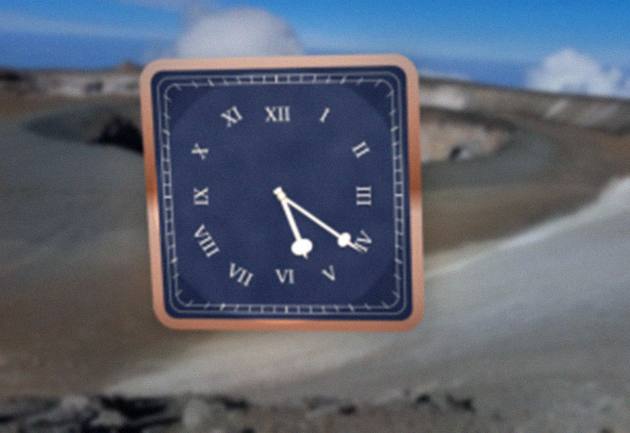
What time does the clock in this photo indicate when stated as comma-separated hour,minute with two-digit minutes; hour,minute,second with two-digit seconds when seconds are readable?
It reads 5,21
